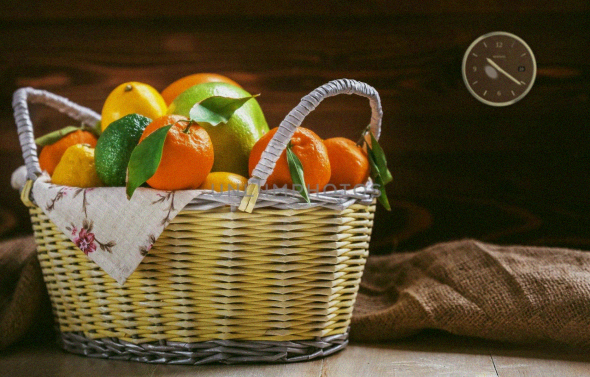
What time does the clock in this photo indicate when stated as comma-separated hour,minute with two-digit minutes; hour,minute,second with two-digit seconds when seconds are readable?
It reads 10,21
